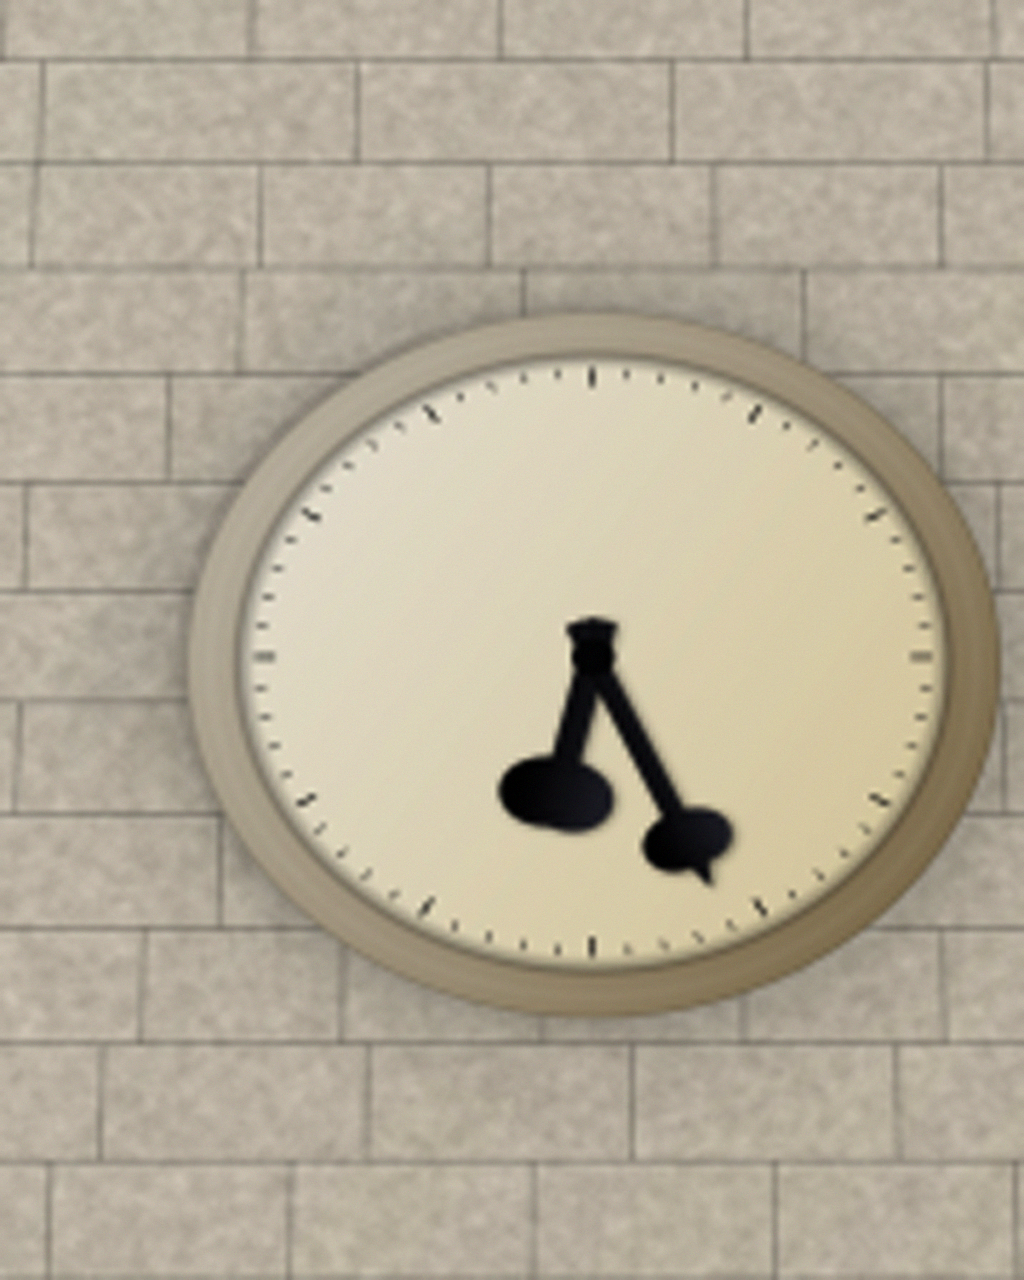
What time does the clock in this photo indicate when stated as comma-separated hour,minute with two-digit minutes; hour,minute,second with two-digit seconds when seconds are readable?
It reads 6,26
